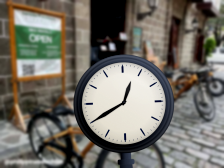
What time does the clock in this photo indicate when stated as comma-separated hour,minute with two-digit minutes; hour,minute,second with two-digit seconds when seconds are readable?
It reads 12,40
